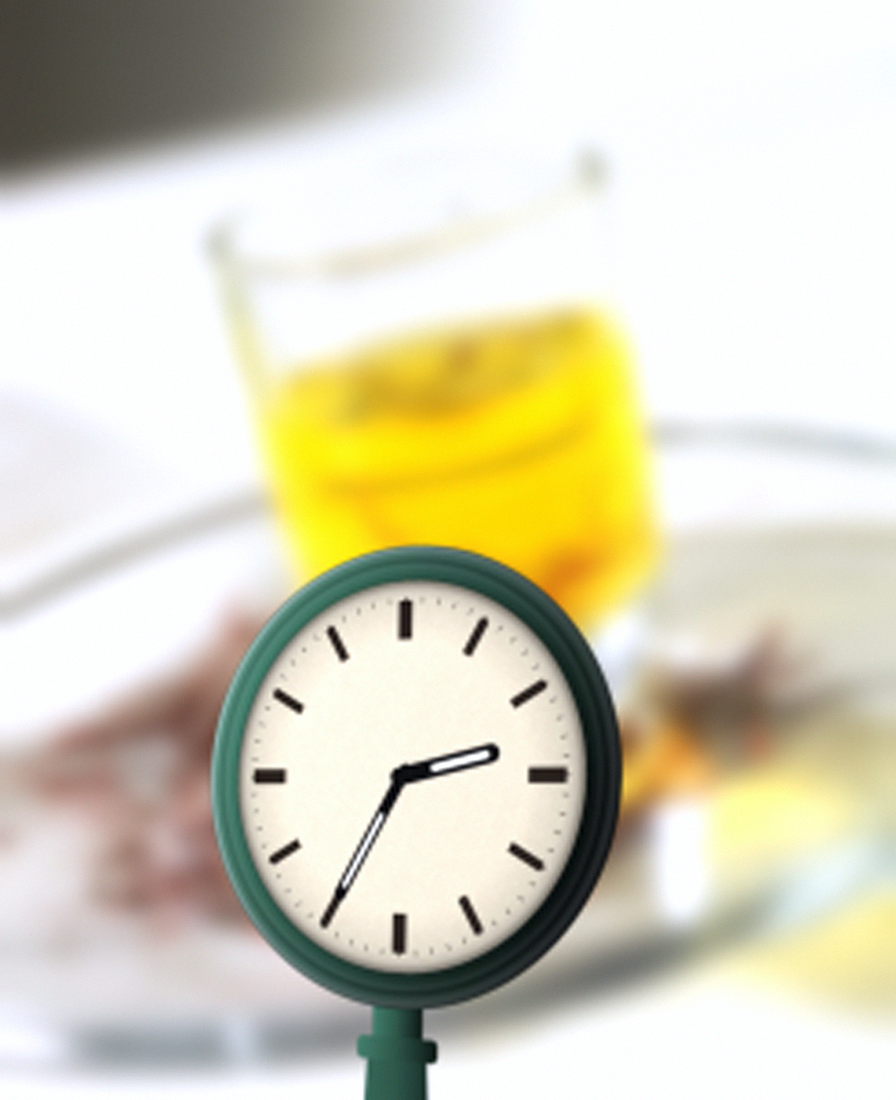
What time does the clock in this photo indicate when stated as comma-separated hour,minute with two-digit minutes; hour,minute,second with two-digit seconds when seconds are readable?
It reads 2,35
